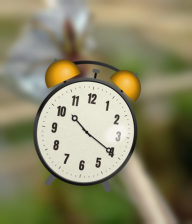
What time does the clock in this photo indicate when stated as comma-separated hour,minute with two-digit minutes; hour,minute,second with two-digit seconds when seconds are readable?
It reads 10,20
